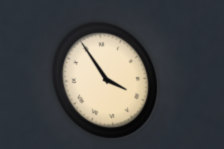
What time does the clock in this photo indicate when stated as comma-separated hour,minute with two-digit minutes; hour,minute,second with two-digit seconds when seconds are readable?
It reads 3,55
